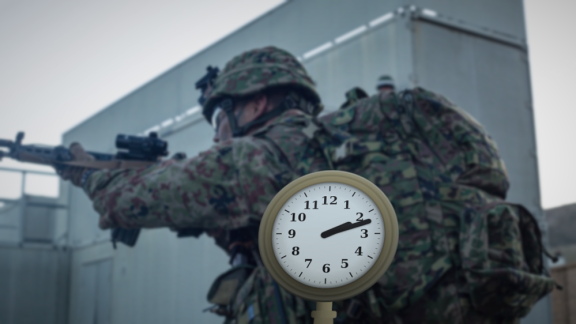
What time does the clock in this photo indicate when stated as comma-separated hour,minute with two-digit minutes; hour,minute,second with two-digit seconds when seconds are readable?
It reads 2,12
